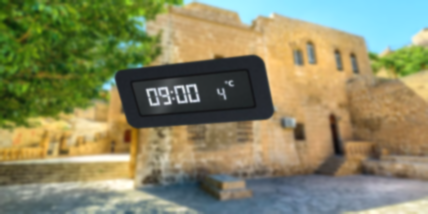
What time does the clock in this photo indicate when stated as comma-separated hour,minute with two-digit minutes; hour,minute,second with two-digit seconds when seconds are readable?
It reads 9,00
